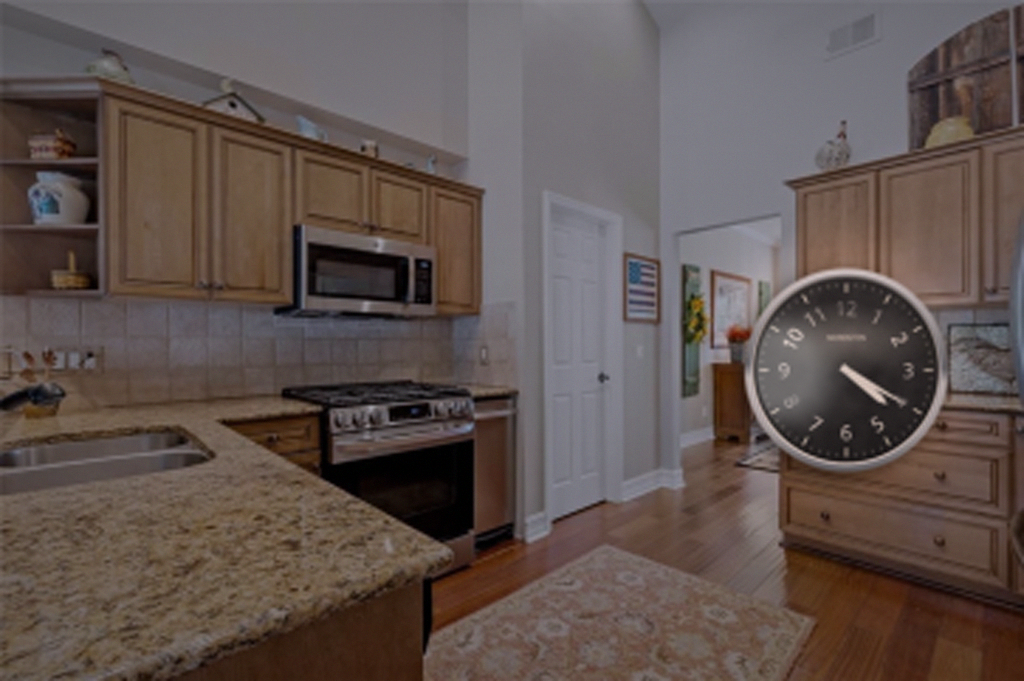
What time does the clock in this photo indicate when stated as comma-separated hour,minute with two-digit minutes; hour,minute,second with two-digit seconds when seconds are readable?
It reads 4,20
